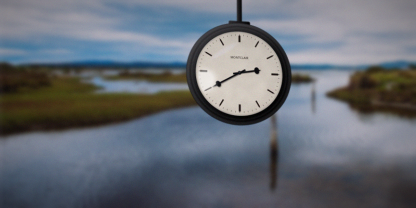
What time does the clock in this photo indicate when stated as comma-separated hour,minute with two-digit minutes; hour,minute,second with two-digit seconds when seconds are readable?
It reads 2,40
